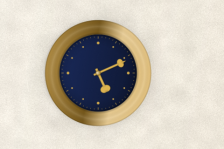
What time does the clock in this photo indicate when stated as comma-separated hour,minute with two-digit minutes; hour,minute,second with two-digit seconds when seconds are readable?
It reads 5,11
